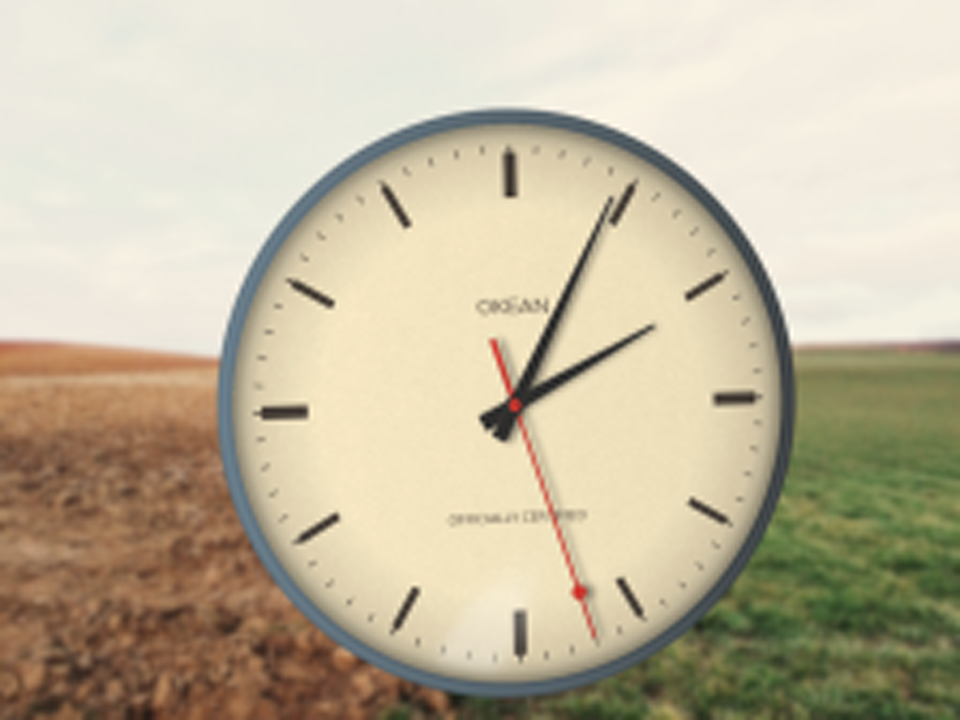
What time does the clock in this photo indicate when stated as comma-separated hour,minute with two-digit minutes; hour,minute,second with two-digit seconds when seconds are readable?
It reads 2,04,27
